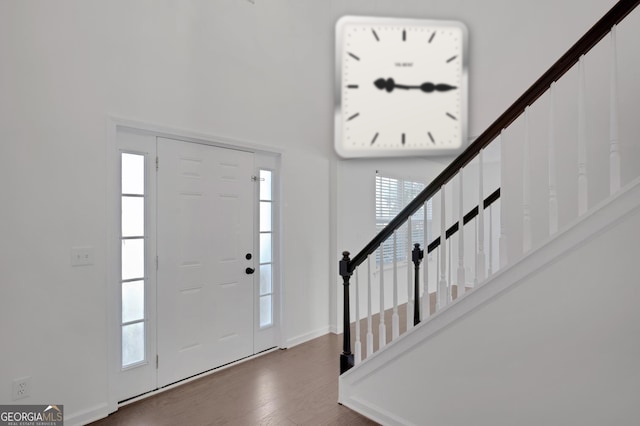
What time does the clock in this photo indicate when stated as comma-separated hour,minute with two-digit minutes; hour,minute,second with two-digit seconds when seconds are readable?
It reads 9,15
